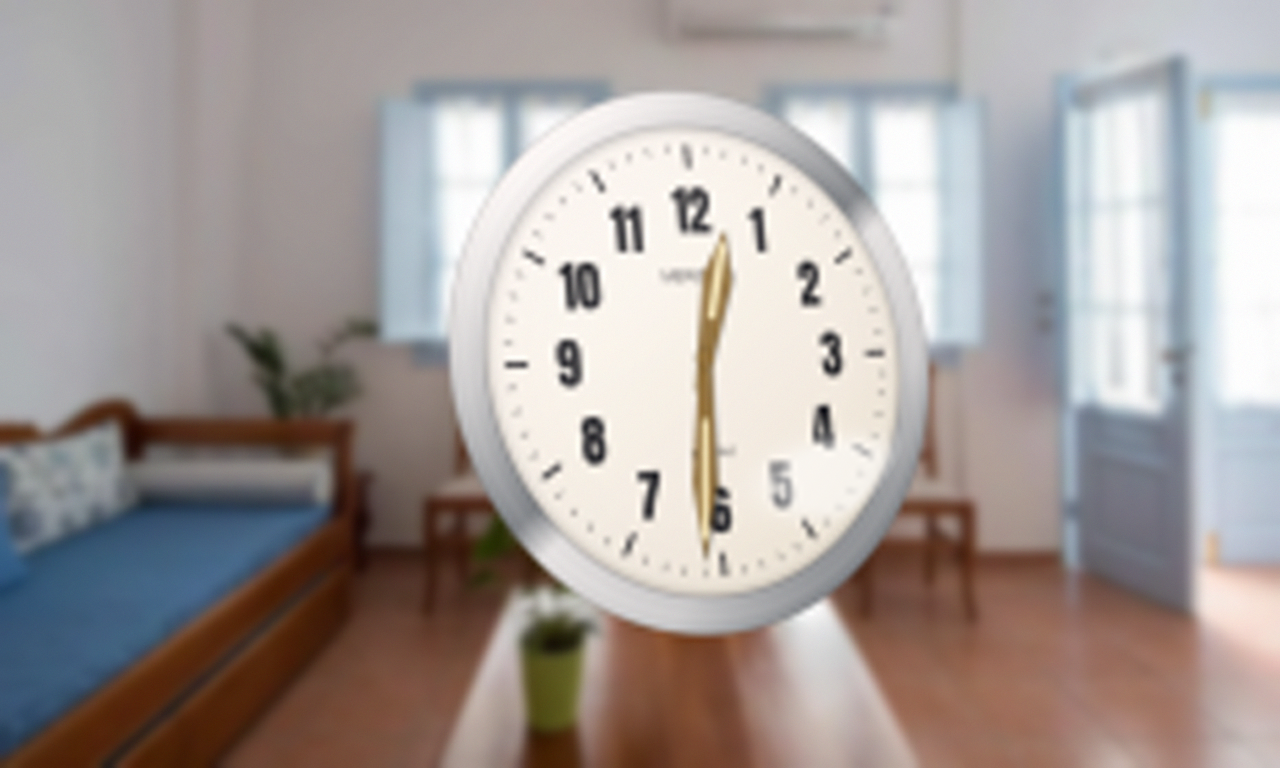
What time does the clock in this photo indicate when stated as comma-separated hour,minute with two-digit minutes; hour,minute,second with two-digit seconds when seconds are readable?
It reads 12,31
